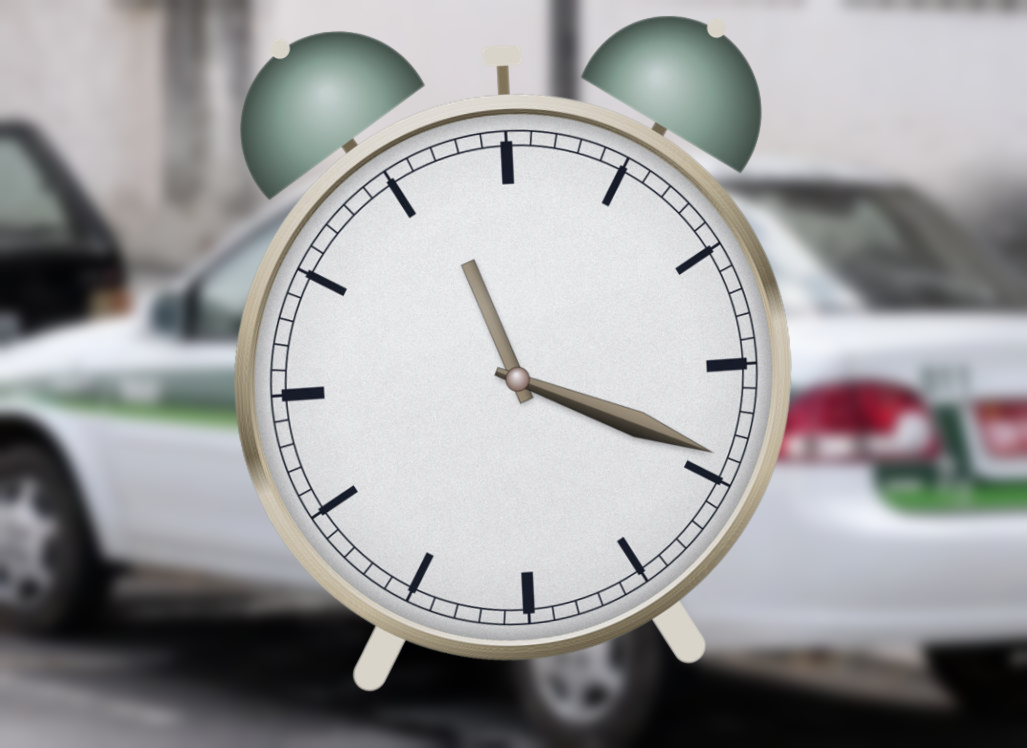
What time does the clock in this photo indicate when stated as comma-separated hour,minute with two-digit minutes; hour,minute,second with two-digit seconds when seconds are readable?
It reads 11,19
